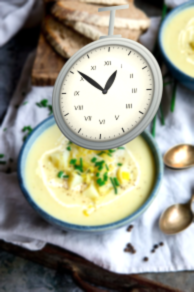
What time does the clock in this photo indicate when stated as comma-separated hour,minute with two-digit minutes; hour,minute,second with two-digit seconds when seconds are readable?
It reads 12,51
